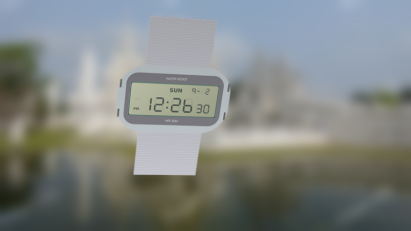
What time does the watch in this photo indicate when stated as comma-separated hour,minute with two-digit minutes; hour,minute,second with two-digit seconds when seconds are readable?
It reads 12,26,30
